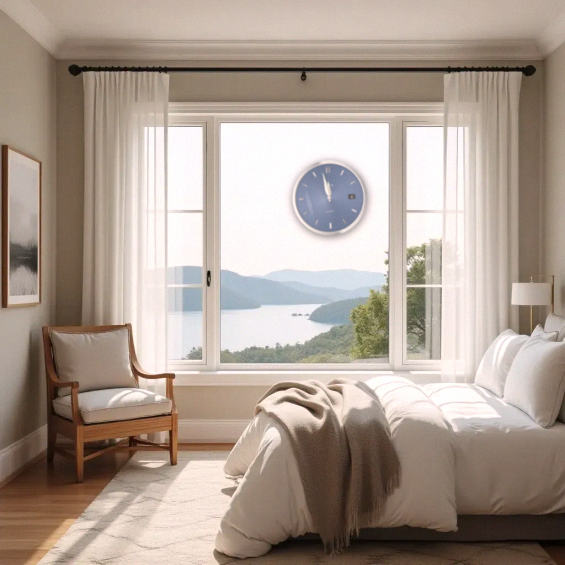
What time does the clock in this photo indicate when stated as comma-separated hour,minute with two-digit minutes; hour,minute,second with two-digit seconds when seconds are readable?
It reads 11,58
